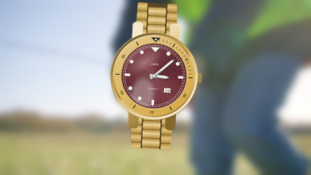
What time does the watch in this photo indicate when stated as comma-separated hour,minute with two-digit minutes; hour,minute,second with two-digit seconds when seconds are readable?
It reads 3,08
